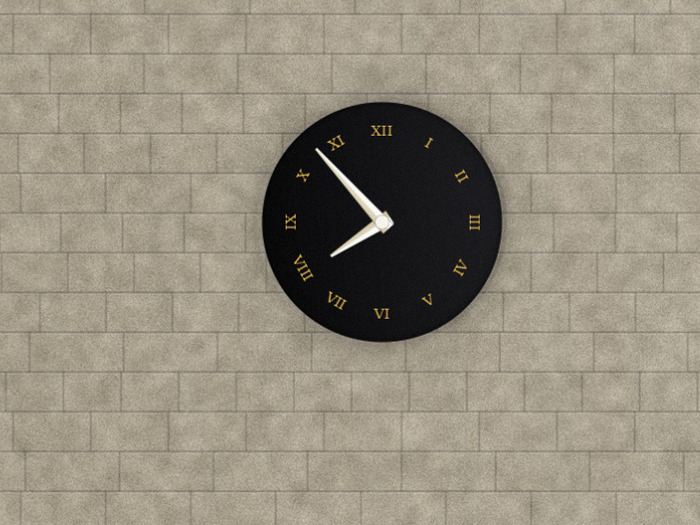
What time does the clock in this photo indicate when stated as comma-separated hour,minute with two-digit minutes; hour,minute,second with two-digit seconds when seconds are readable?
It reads 7,53
